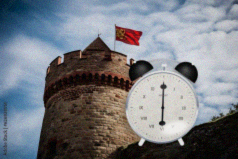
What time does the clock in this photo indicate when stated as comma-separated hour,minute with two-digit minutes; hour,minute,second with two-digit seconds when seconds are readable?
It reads 6,00
